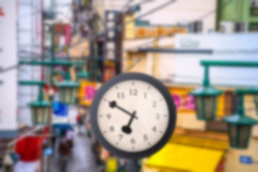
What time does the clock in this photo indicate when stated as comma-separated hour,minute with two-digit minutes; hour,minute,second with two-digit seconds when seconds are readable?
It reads 6,50
